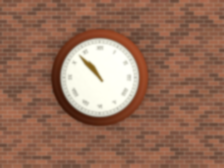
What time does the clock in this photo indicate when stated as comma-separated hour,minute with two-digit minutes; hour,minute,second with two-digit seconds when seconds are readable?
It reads 10,53
